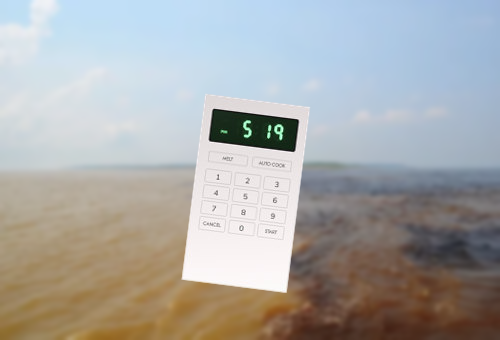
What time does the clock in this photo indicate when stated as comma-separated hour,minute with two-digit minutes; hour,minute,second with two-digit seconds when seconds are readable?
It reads 5,19
